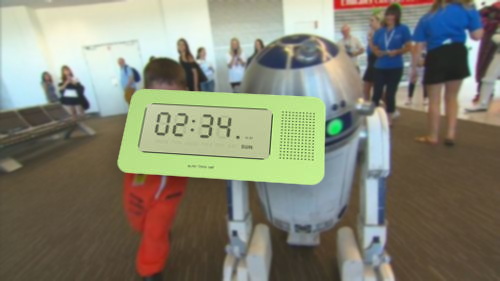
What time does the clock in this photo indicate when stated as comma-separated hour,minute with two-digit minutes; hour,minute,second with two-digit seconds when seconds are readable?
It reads 2,34
